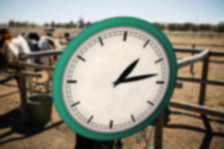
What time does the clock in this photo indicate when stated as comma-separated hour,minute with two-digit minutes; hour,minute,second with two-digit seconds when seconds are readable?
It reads 1,13
